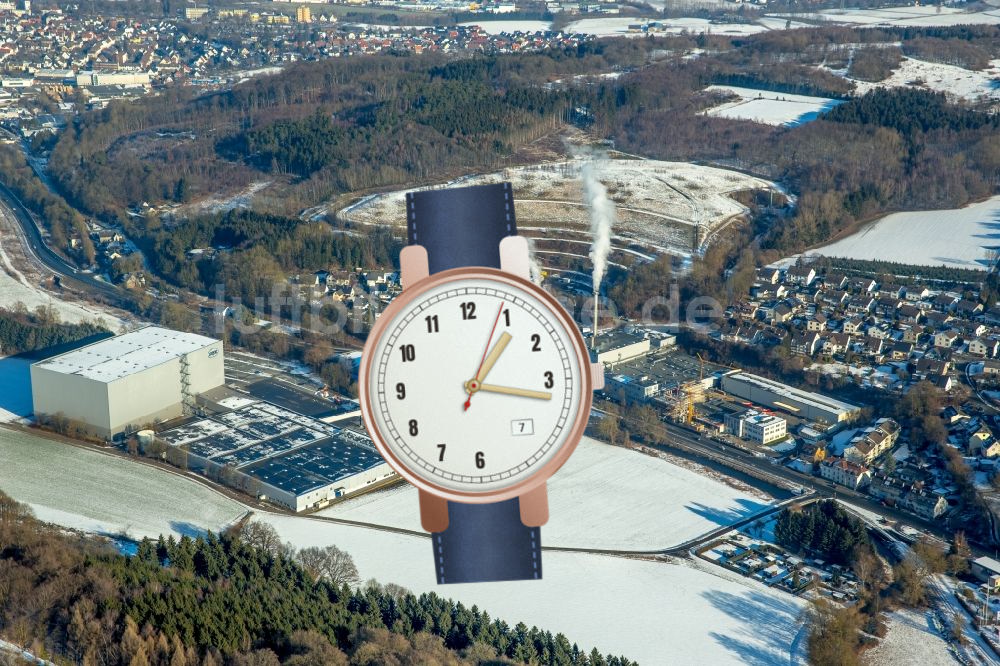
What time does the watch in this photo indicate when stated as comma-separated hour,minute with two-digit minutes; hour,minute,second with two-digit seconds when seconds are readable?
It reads 1,17,04
